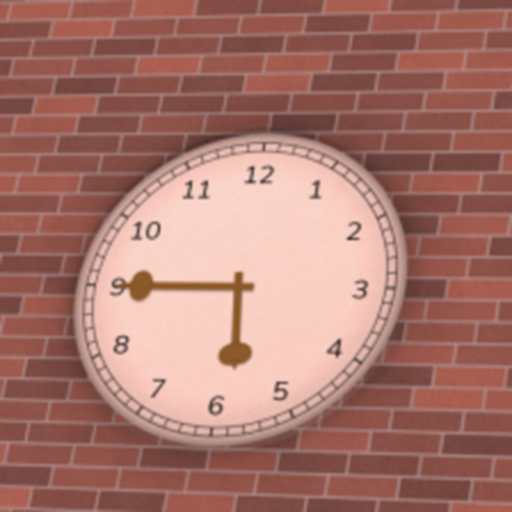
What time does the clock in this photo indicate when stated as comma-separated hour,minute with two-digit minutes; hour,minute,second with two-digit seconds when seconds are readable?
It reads 5,45
